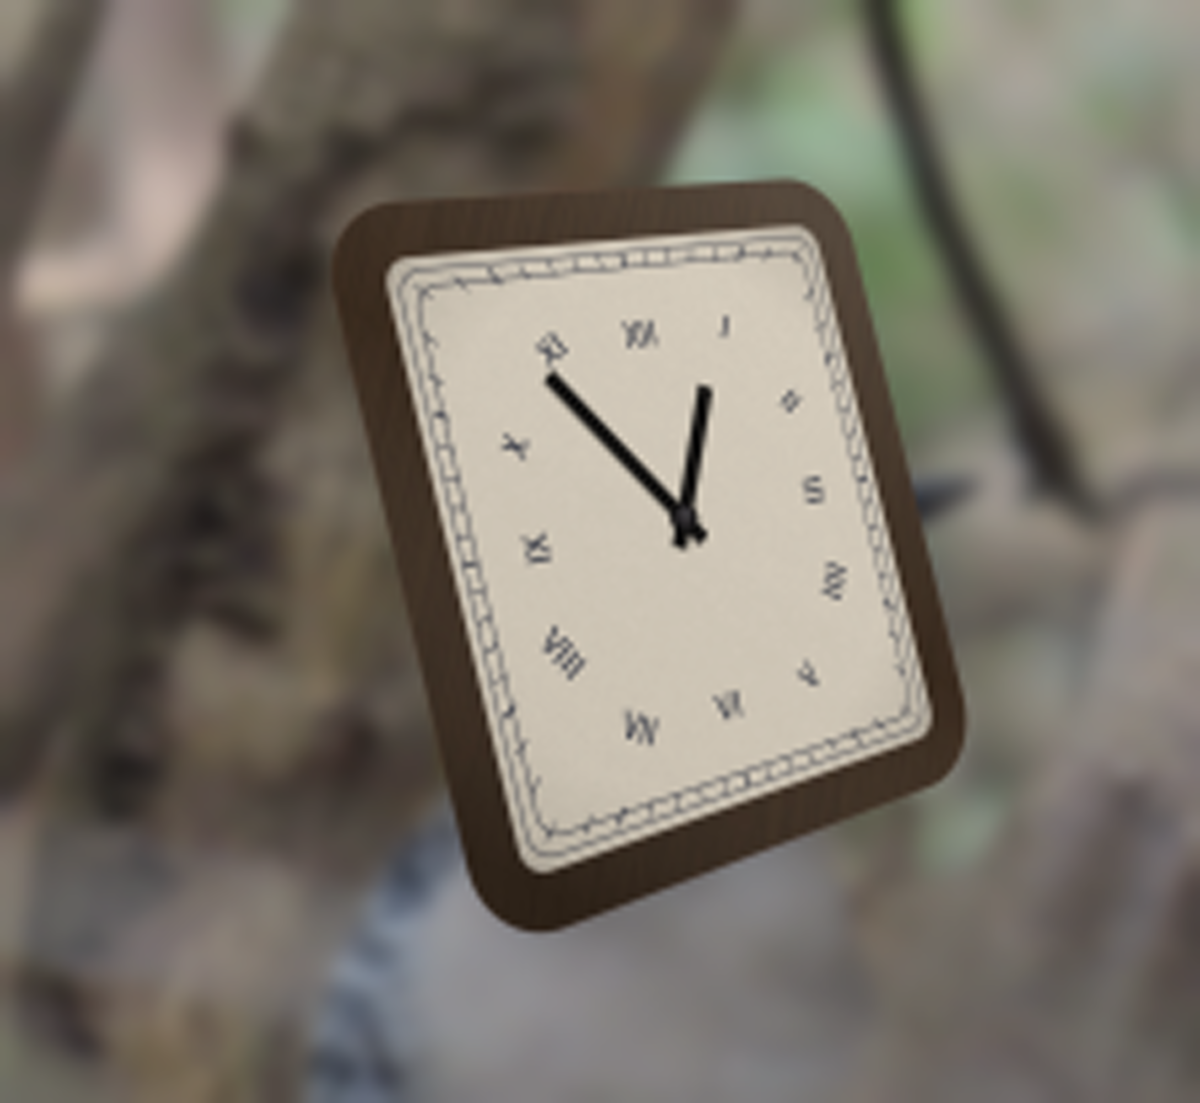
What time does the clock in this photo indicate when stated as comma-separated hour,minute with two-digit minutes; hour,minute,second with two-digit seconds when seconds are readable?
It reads 12,54
